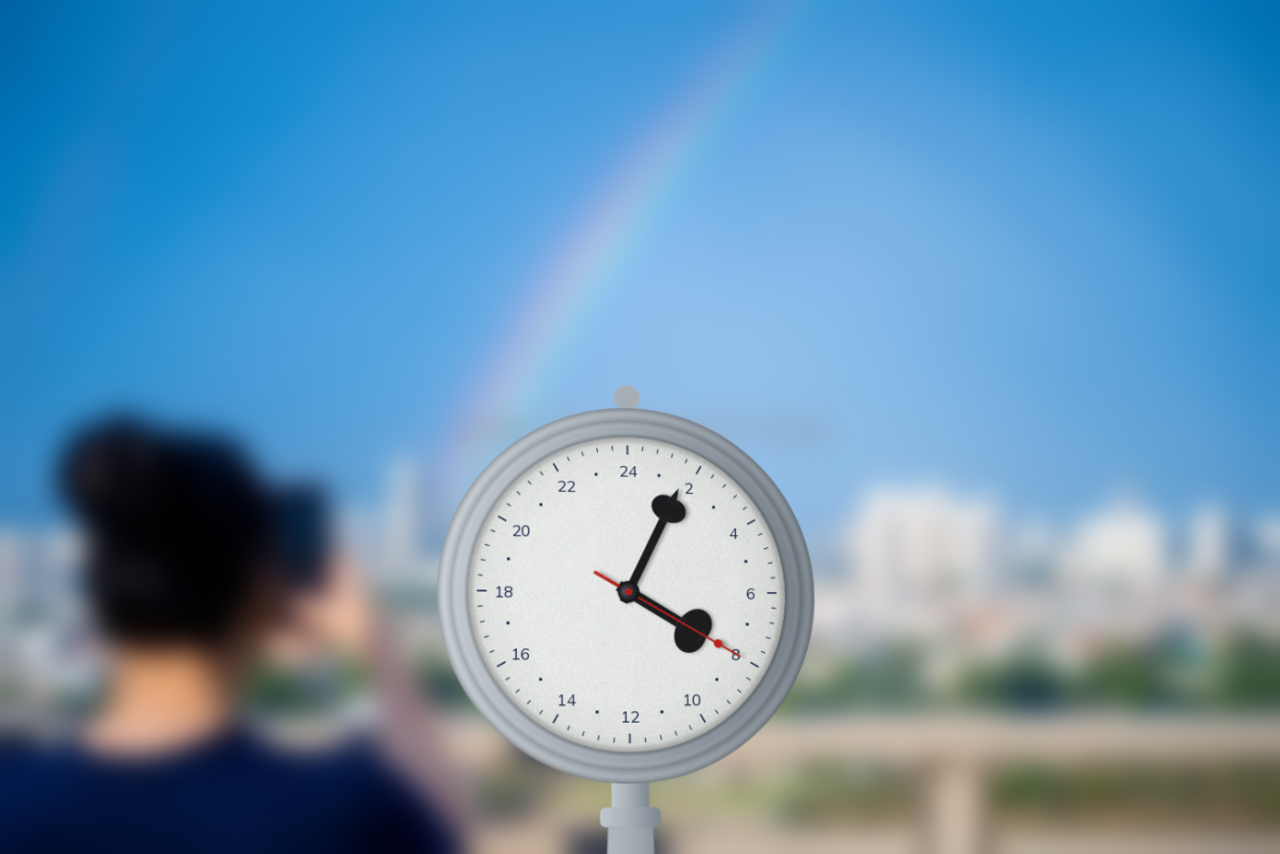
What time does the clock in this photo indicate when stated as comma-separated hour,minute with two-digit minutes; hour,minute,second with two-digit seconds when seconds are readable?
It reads 8,04,20
